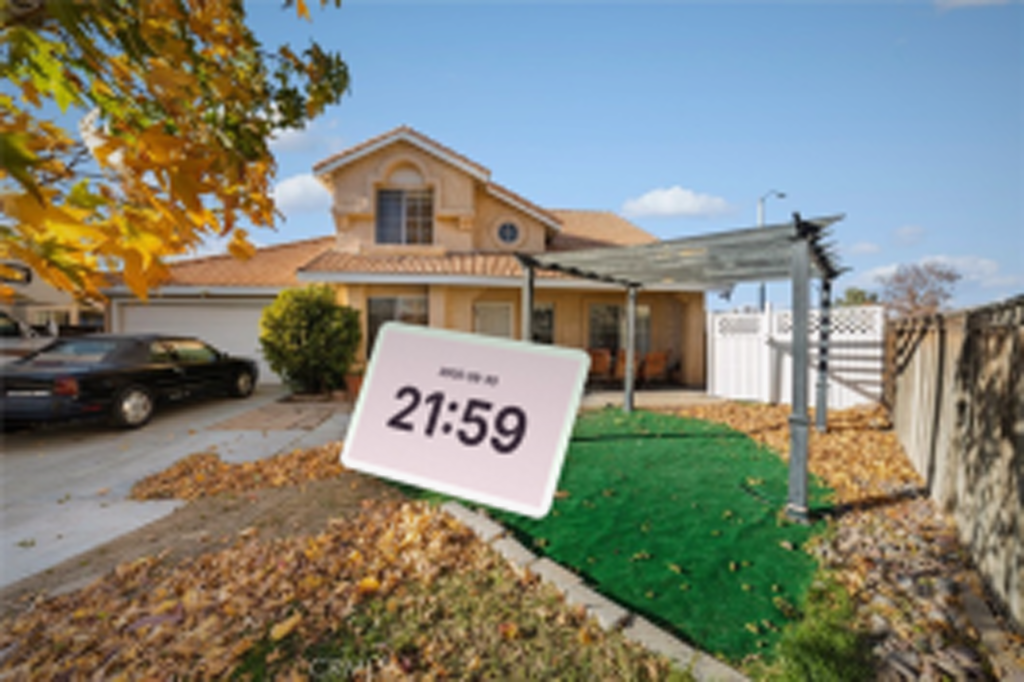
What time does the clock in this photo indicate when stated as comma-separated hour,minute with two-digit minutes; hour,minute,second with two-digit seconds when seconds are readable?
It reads 21,59
